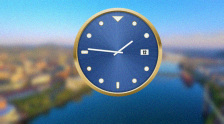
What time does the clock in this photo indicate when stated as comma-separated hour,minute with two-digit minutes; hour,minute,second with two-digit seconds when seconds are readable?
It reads 1,46
